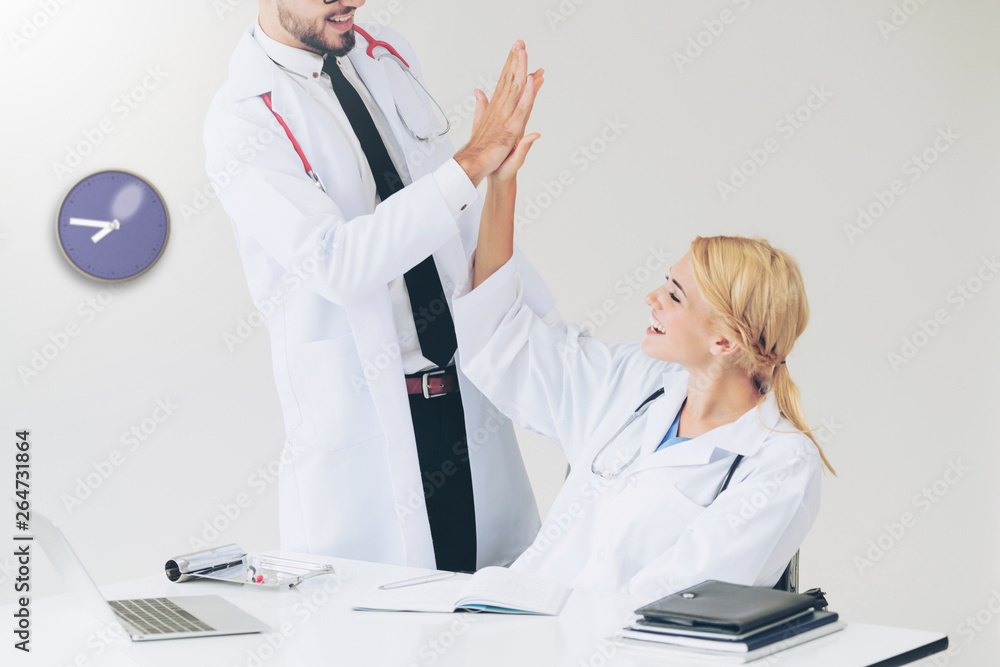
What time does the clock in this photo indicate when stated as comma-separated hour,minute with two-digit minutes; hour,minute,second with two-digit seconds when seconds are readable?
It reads 7,46
